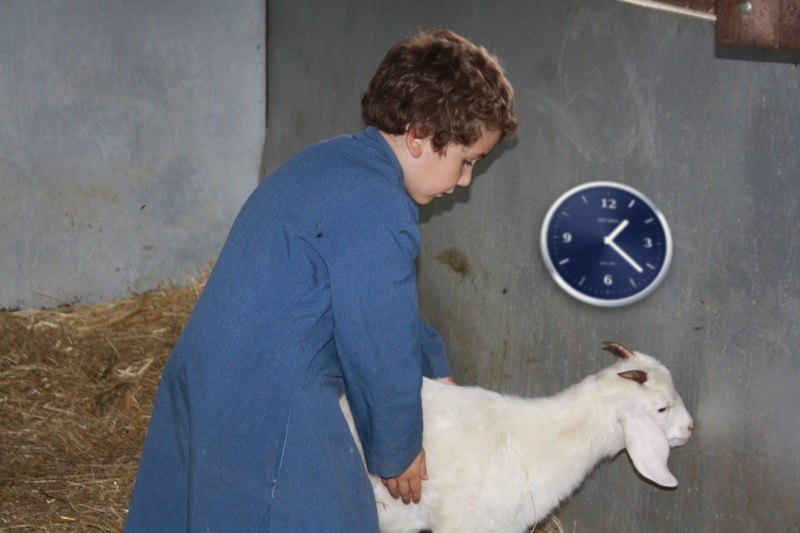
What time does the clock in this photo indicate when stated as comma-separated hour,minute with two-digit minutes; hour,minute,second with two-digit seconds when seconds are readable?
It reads 1,22
